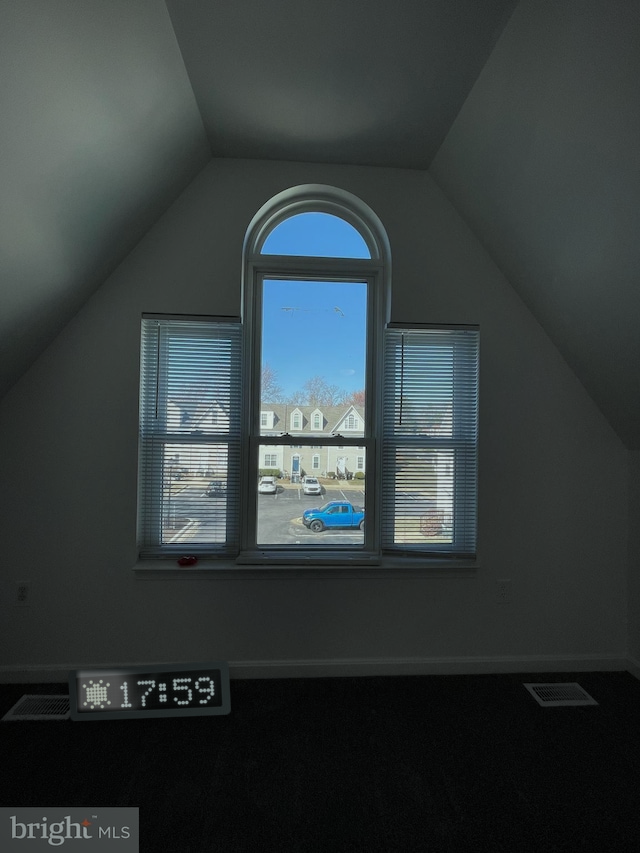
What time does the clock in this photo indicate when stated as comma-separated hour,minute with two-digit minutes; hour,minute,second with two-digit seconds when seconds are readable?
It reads 17,59
